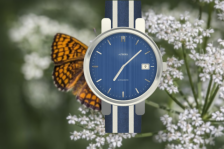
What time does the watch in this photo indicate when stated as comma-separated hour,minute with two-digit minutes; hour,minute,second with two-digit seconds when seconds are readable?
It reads 7,08
